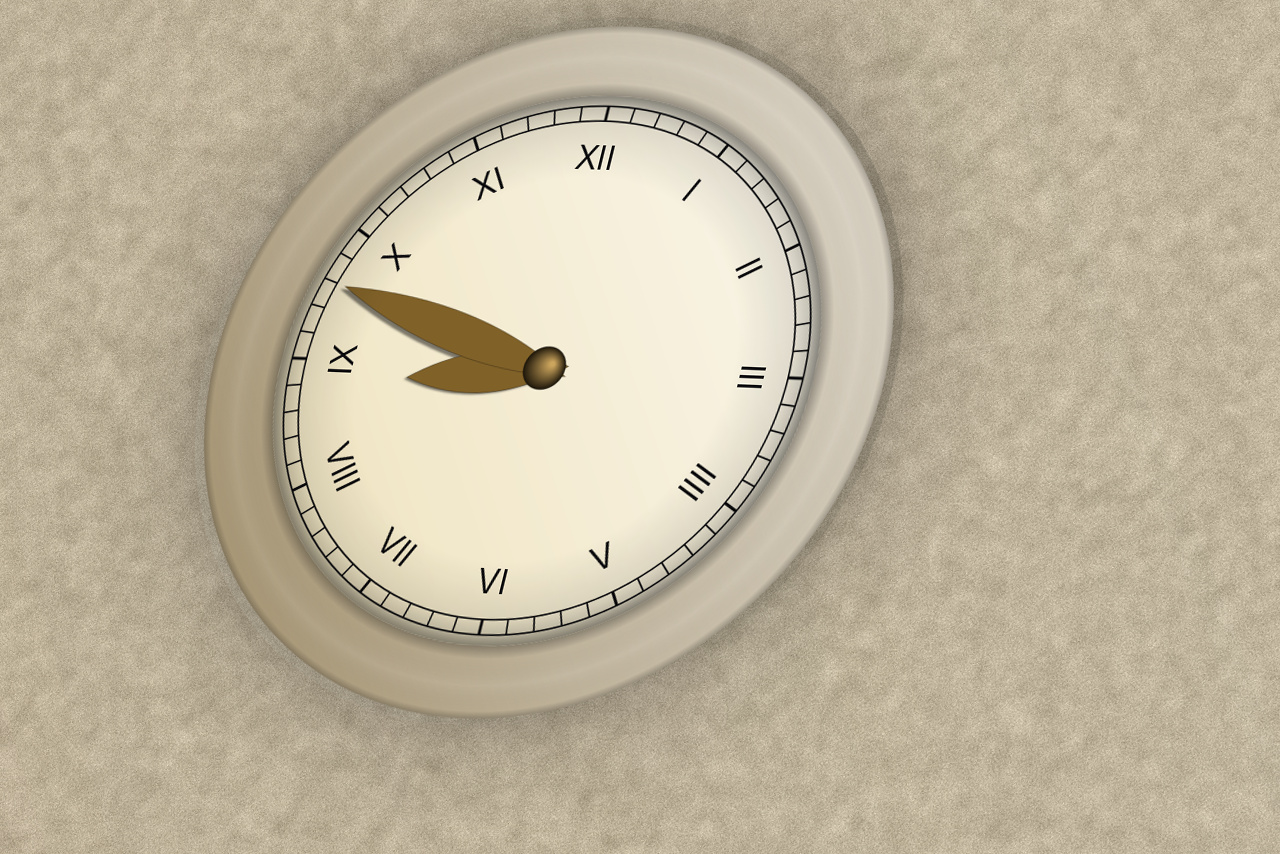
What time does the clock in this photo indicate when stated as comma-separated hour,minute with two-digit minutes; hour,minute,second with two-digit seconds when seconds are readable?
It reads 8,48
